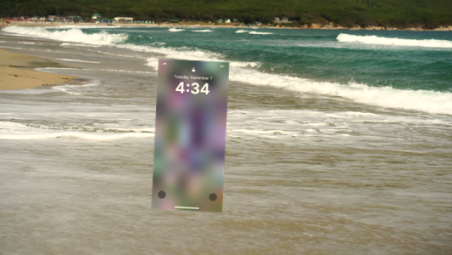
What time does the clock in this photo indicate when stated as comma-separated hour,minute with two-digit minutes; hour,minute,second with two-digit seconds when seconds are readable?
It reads 4,34
